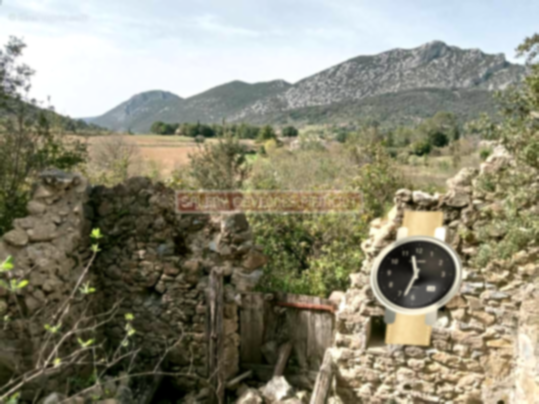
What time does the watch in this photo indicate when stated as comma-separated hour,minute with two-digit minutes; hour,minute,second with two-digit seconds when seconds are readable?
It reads 11,33
